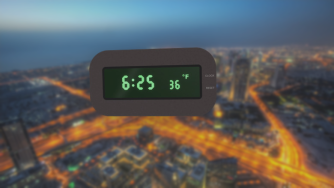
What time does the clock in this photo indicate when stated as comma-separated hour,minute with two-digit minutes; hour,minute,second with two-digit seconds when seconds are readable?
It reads 6,25
